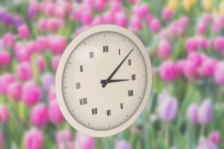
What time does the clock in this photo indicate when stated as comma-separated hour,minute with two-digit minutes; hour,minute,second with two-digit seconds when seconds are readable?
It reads 3,08
